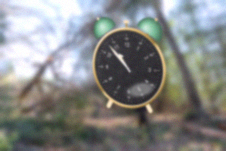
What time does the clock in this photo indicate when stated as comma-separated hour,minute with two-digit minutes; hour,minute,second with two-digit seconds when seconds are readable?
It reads 10,53
